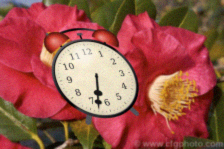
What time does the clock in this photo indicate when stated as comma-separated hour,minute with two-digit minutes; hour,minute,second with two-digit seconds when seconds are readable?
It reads 6,33
